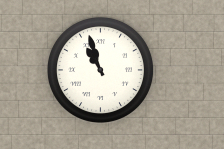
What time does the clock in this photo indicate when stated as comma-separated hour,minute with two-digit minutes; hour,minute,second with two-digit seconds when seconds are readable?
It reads 10,57
